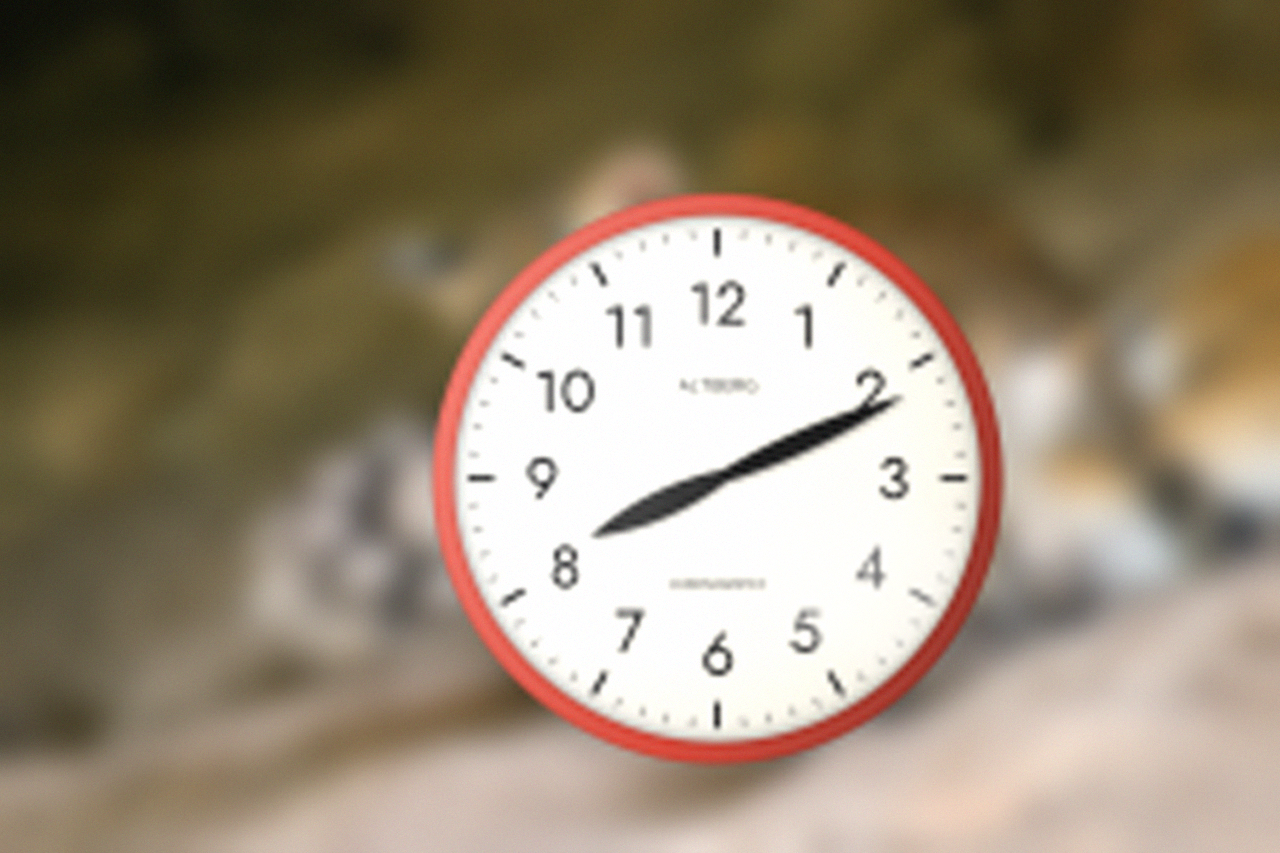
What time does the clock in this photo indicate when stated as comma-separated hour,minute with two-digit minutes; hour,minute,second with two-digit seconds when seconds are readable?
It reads 8,11
